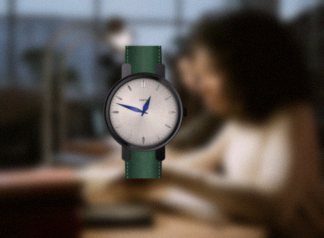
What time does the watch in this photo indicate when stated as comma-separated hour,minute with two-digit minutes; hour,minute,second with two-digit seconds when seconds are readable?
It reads 12,48
